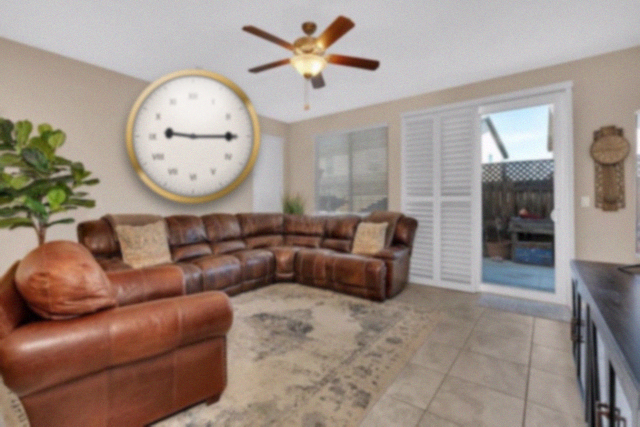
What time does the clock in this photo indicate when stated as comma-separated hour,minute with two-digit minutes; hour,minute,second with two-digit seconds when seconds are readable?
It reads 9,15
